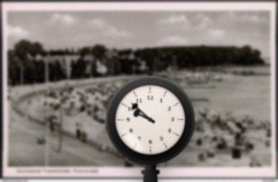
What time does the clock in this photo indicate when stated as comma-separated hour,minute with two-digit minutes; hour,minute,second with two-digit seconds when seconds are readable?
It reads 9,52
